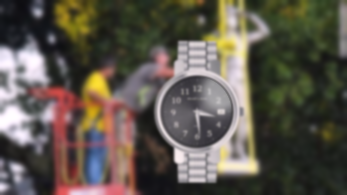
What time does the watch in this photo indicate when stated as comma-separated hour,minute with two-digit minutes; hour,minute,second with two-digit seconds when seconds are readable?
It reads 3,29
